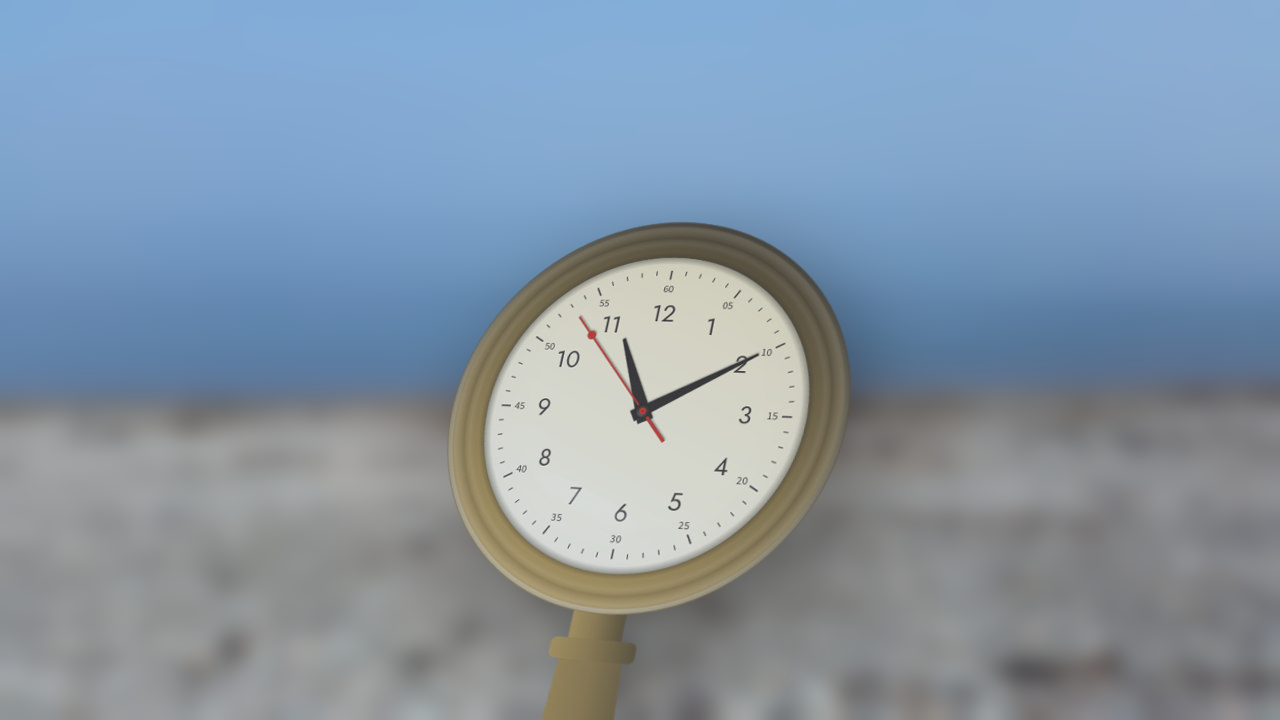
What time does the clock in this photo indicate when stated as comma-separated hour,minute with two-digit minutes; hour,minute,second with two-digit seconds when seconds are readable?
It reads 11,09,53
